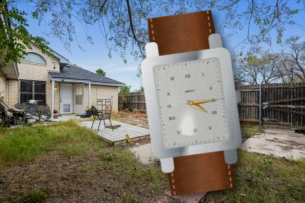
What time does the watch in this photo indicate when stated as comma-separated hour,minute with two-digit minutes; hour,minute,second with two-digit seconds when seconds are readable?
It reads 4,15
